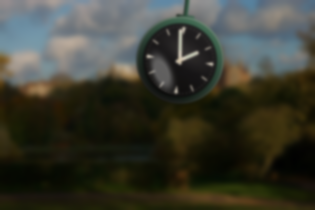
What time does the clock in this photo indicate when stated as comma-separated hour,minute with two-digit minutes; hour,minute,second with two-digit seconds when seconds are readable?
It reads 1,59
